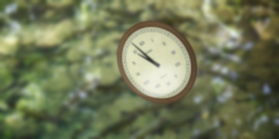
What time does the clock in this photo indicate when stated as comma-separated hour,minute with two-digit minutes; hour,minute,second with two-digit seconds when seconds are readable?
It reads 10,57
